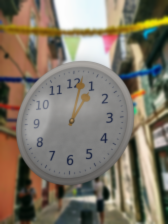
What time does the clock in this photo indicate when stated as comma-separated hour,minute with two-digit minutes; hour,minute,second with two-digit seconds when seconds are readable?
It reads 1,02
